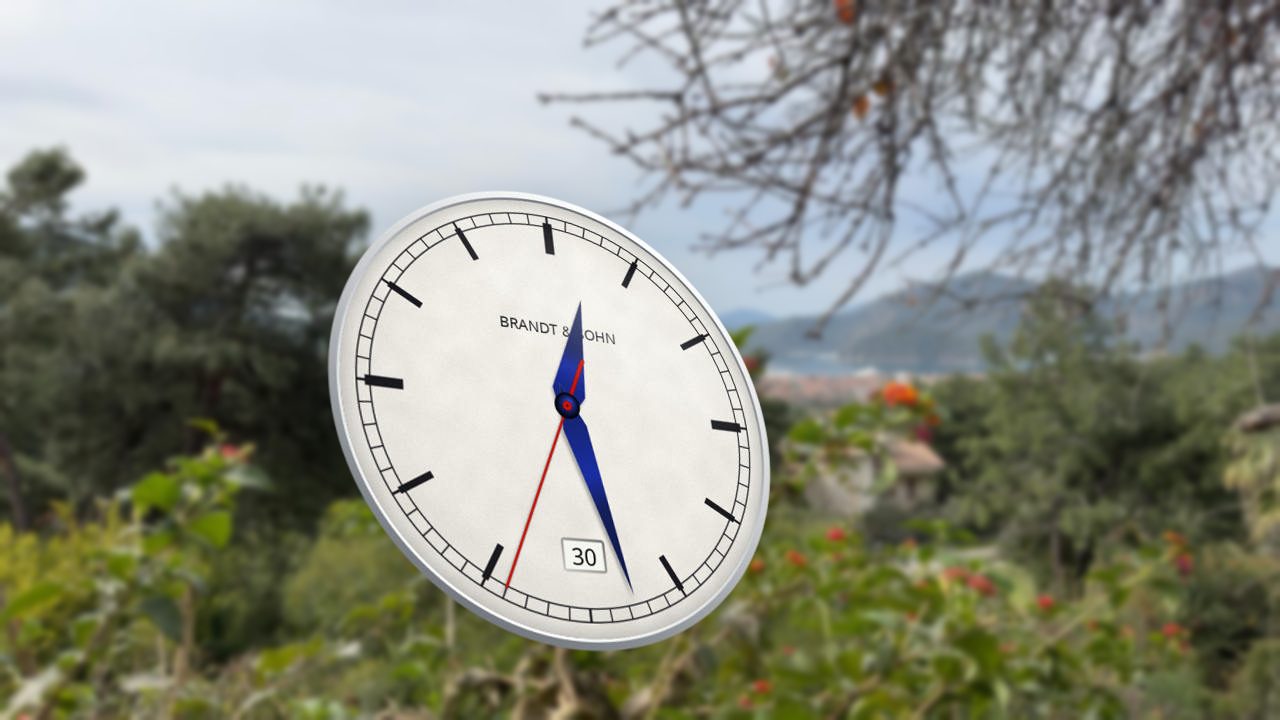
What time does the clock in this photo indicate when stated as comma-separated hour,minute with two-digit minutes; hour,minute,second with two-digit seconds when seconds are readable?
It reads 12,27,34
